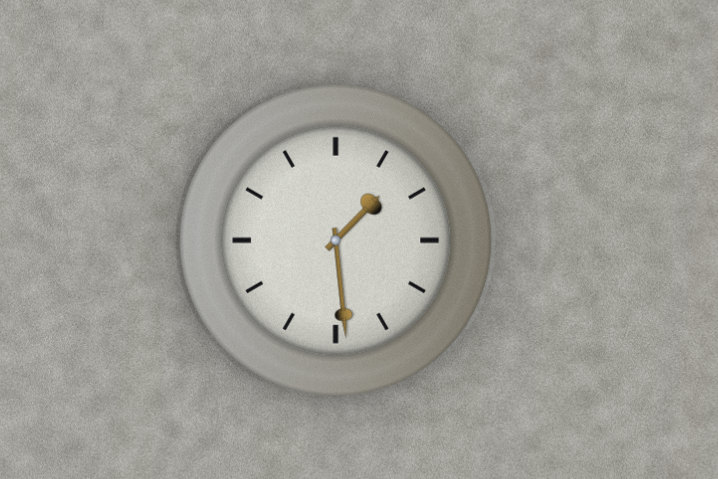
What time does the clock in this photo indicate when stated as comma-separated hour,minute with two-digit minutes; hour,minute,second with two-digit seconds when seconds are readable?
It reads 1,29
